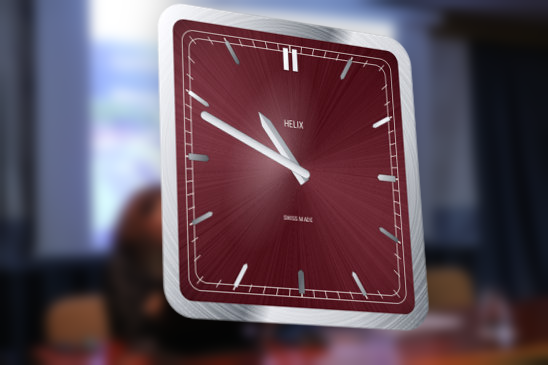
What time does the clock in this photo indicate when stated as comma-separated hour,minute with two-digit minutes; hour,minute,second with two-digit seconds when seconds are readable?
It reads 10,49
